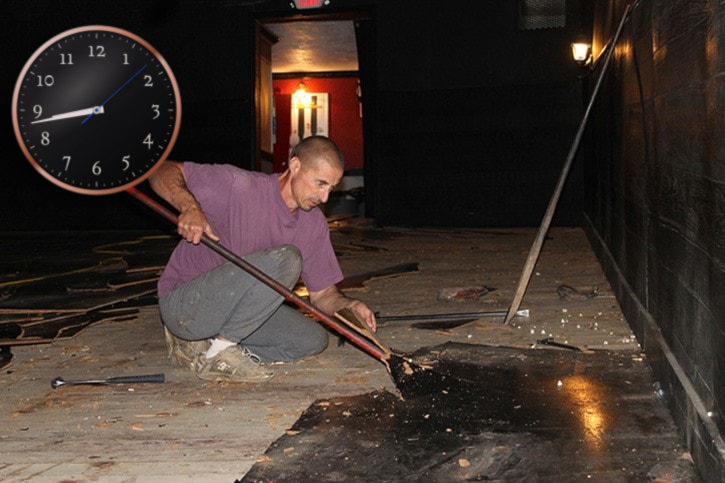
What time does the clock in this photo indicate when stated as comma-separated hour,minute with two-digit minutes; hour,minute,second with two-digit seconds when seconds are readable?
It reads 8,43,08
